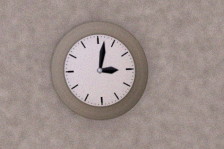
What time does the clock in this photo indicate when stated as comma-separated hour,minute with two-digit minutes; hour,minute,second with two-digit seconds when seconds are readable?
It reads 3,02
